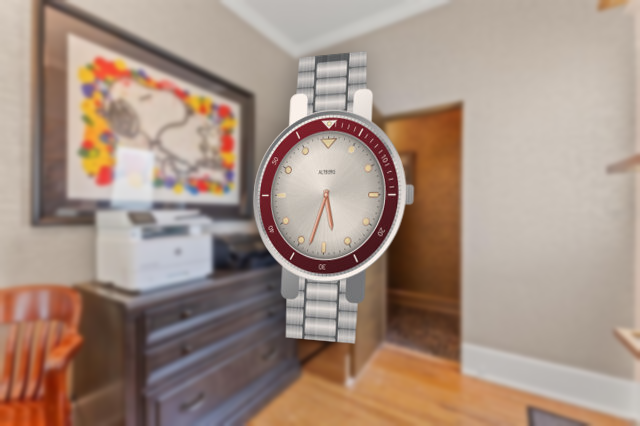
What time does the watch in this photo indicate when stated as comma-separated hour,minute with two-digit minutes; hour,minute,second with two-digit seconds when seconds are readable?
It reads 5,33
